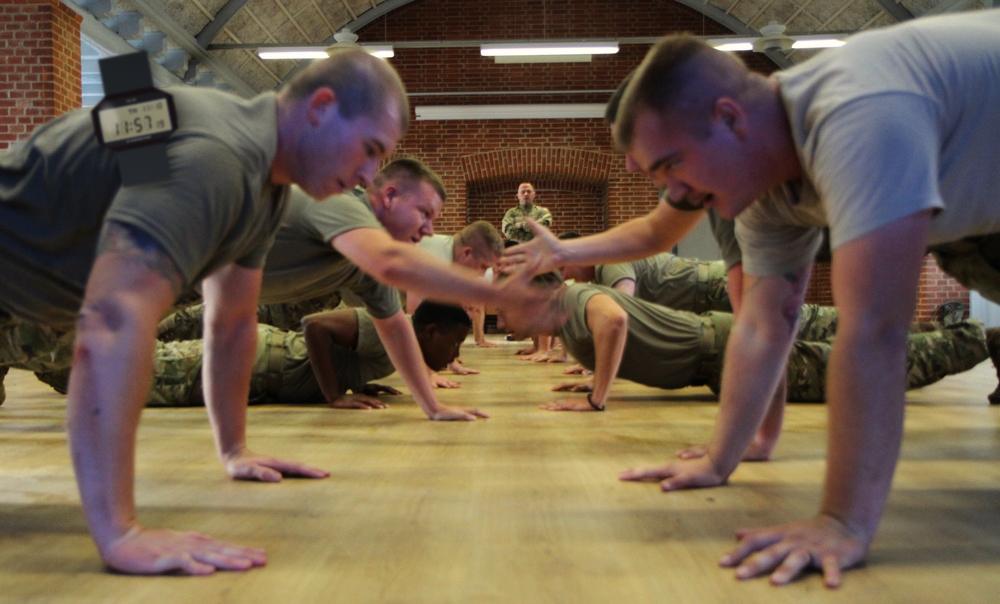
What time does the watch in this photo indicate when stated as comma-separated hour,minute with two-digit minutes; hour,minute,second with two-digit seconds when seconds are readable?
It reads 11,57
